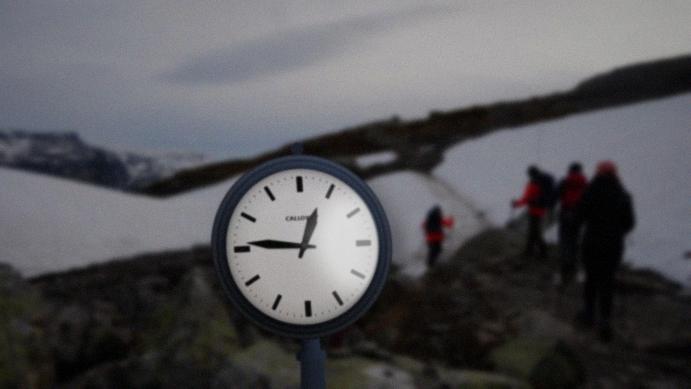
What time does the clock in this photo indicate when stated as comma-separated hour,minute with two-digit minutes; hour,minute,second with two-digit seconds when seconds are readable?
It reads 12,46
